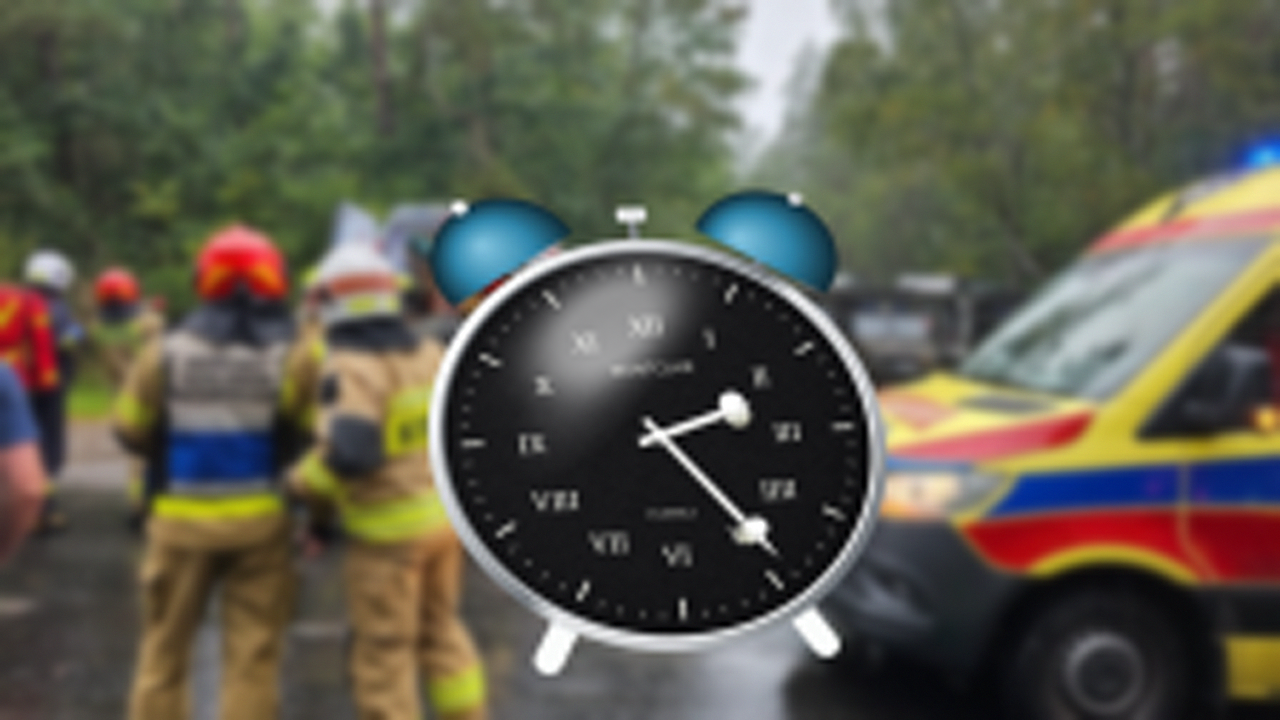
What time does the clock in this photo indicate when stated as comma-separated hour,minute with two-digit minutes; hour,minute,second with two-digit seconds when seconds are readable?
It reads 2,24
